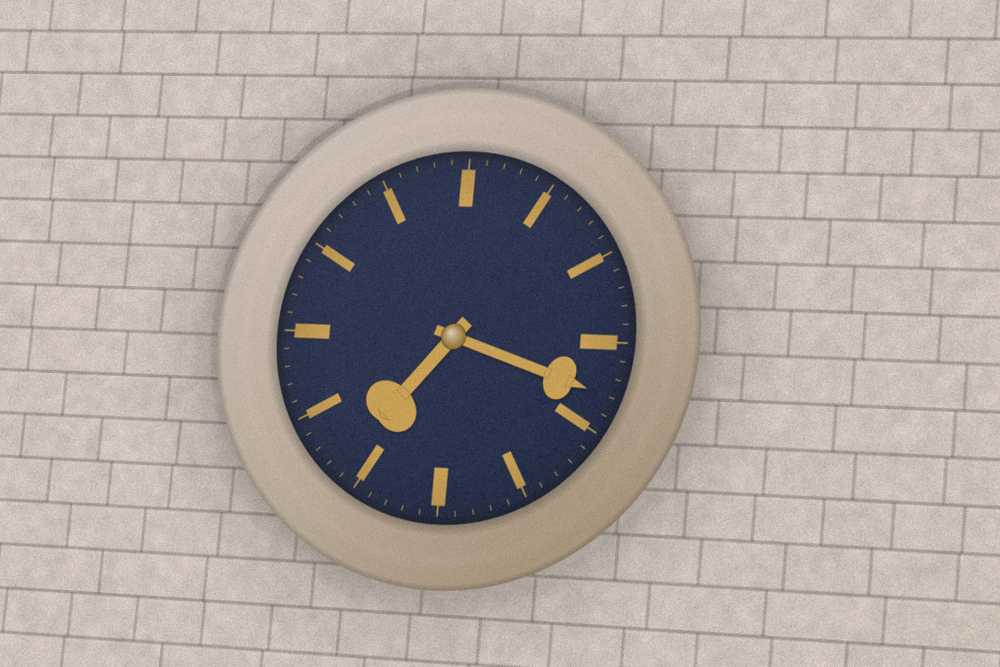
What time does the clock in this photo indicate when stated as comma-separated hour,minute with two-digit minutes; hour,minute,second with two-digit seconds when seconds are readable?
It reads 7,18
